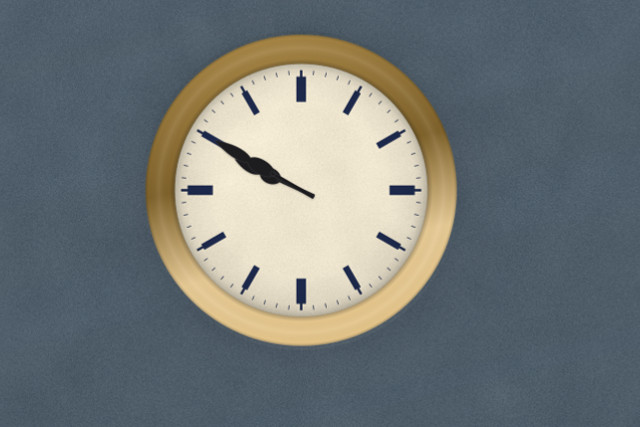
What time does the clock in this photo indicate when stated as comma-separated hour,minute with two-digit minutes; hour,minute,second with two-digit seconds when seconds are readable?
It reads 9,50
